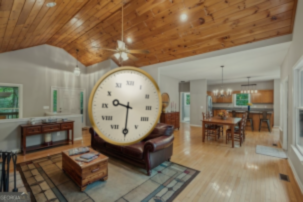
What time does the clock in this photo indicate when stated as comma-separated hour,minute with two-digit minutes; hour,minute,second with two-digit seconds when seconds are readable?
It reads 9,30
